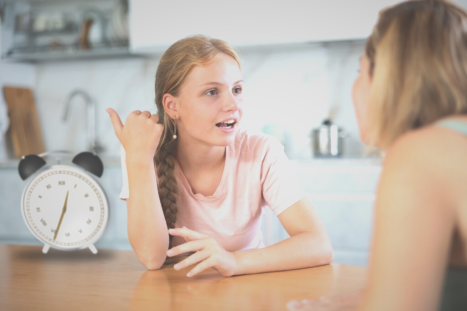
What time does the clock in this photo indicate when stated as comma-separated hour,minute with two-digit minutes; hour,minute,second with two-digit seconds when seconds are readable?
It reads 12,34
